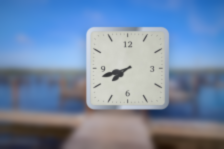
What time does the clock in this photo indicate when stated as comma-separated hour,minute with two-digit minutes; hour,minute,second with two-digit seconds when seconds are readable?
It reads 7,42
